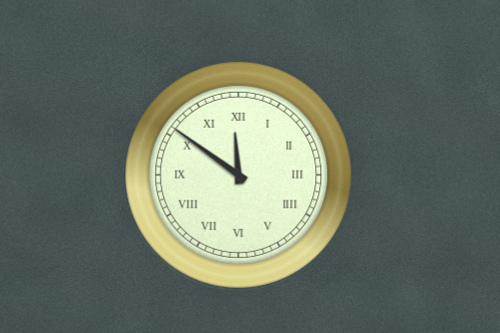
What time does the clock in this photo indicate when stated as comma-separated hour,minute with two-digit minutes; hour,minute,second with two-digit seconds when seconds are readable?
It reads 11,51
